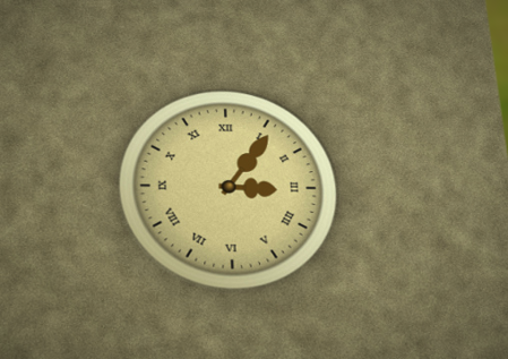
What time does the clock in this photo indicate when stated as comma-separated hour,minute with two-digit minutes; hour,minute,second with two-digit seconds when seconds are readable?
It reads 3,06
